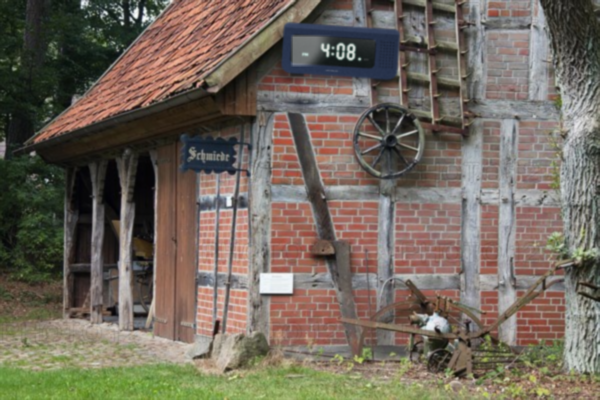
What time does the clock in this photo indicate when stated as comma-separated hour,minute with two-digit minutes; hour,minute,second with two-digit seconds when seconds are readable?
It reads 4,08
